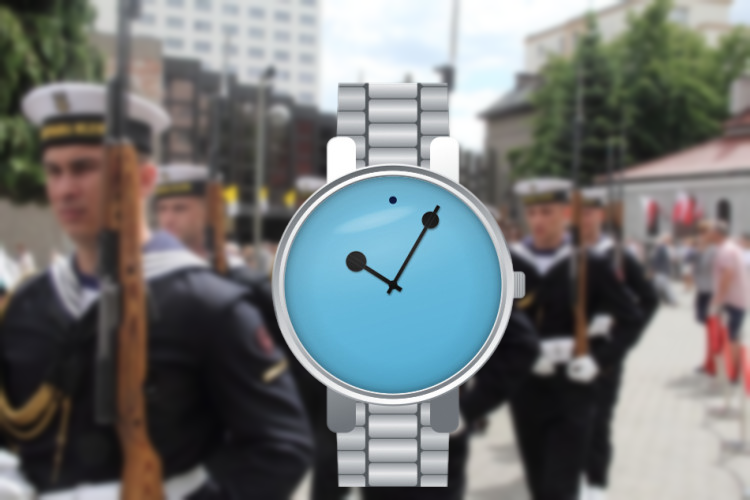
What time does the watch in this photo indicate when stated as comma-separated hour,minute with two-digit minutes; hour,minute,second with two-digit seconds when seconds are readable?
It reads 10,05
